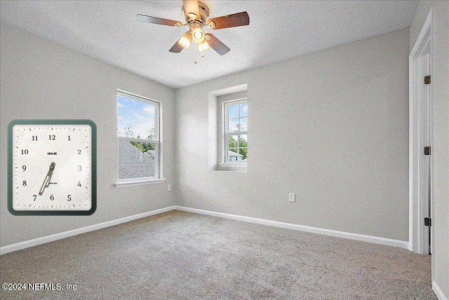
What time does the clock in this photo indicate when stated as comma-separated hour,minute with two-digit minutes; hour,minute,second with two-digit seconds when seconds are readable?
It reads 6,34
